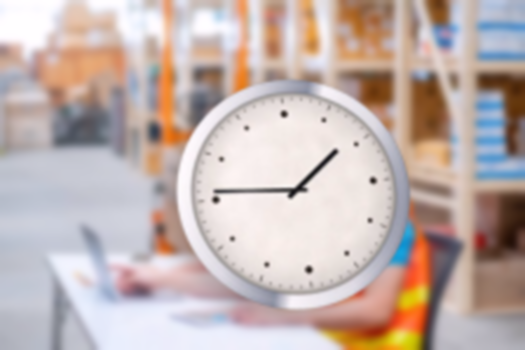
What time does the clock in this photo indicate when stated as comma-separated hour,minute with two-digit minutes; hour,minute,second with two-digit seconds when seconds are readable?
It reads 1,46
